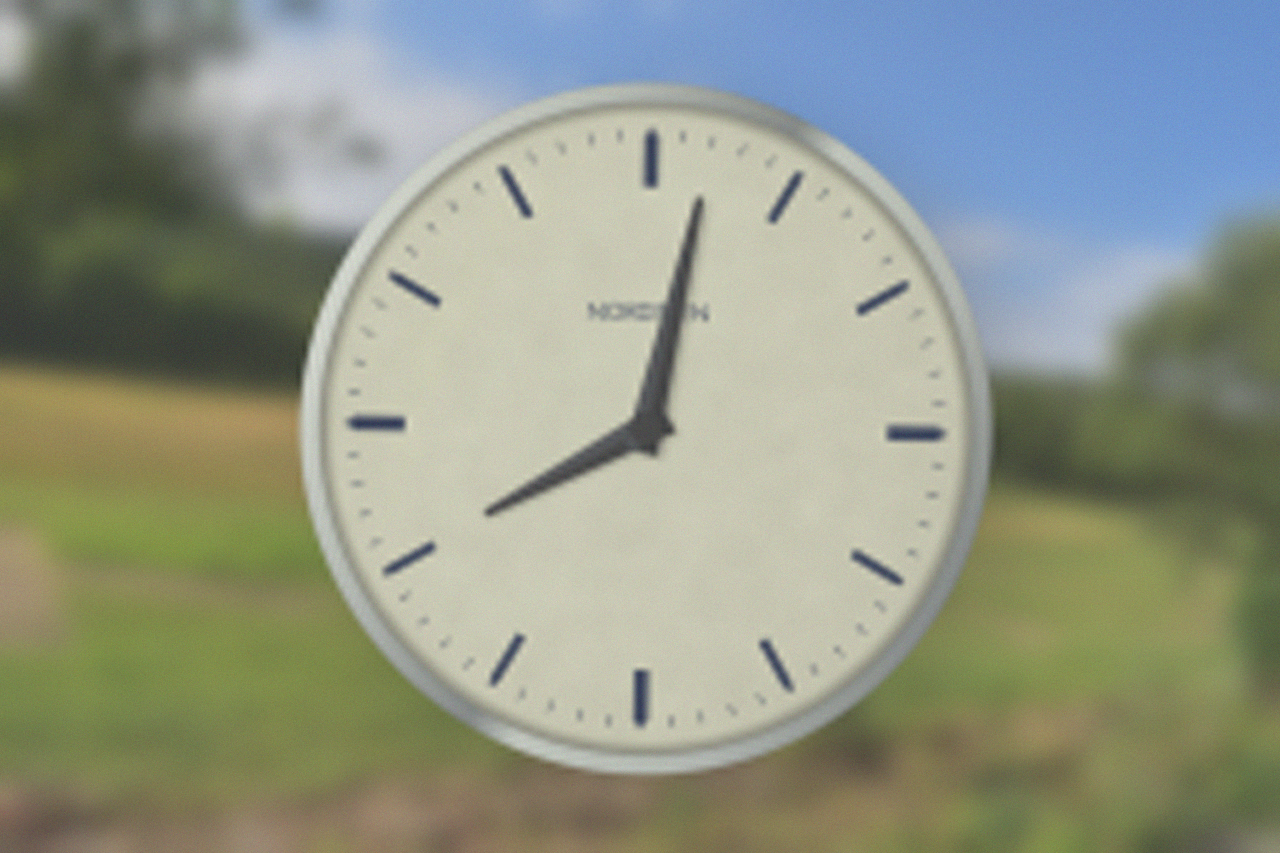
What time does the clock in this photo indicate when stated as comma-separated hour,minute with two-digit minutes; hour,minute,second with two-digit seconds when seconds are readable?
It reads 8,02
